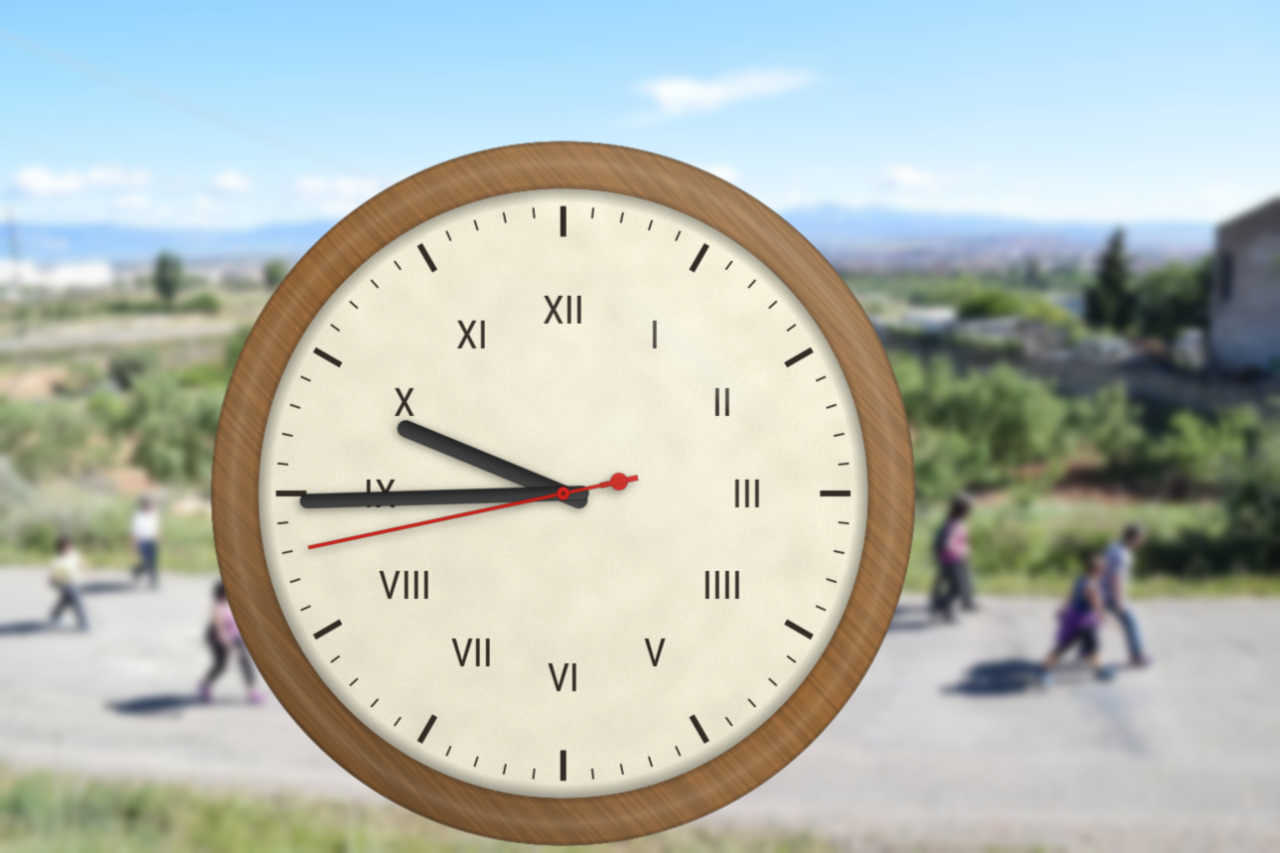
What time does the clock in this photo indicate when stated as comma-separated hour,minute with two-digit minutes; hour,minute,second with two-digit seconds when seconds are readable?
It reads 9,44,43
